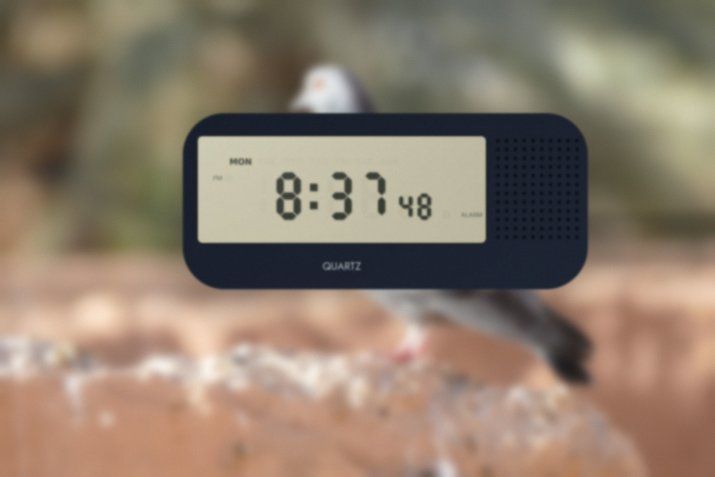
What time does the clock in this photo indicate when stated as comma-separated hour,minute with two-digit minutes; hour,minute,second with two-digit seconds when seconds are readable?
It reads 8,37,48
